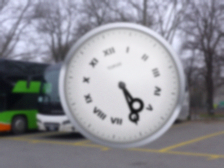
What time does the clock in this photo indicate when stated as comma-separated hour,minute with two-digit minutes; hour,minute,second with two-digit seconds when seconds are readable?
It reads 5,30
